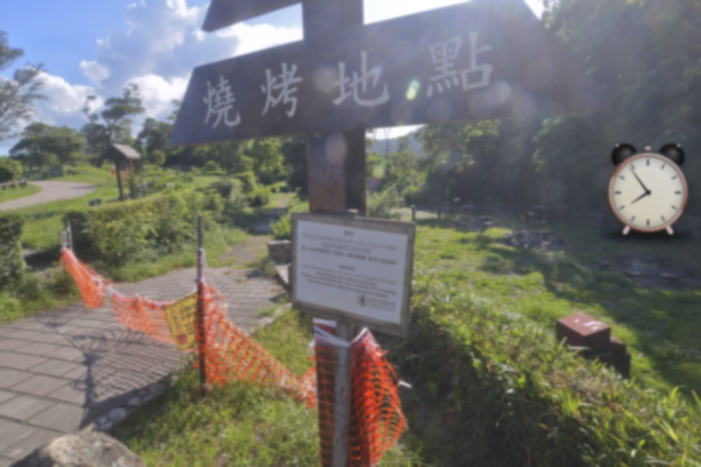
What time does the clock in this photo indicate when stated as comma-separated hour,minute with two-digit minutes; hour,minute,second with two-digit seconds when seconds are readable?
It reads 7,54
